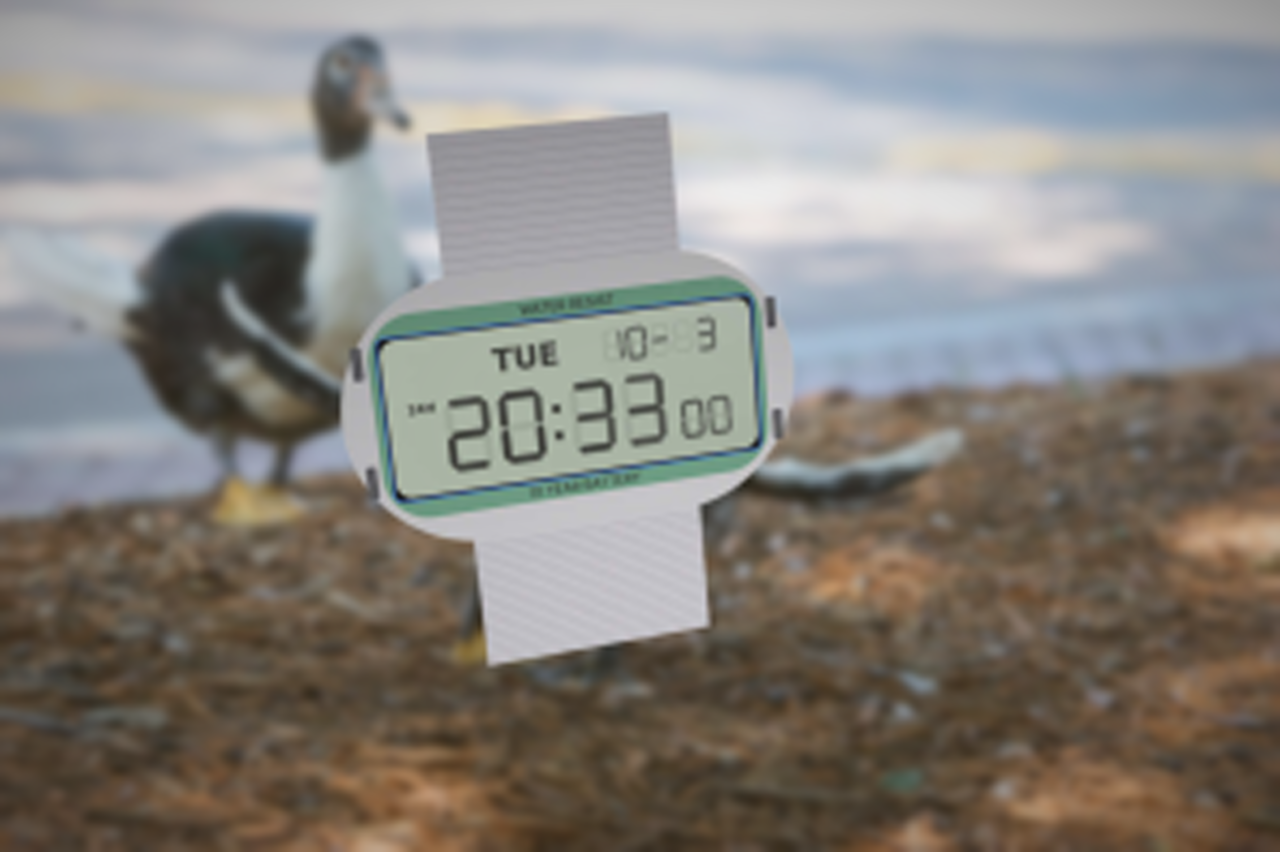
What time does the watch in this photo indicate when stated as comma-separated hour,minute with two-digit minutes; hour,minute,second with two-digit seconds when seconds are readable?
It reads 20,33,00
